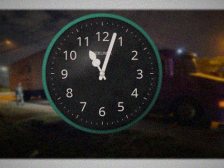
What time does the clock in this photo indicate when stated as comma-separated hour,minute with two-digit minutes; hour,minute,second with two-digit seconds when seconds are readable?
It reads 11,03
